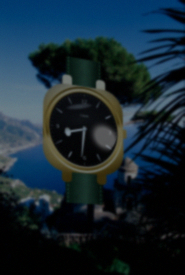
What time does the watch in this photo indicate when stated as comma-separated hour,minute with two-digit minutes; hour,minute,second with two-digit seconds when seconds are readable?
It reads 8,31
